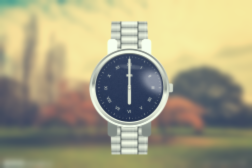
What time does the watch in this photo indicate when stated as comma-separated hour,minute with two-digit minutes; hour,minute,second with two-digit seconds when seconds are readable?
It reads 6,00
